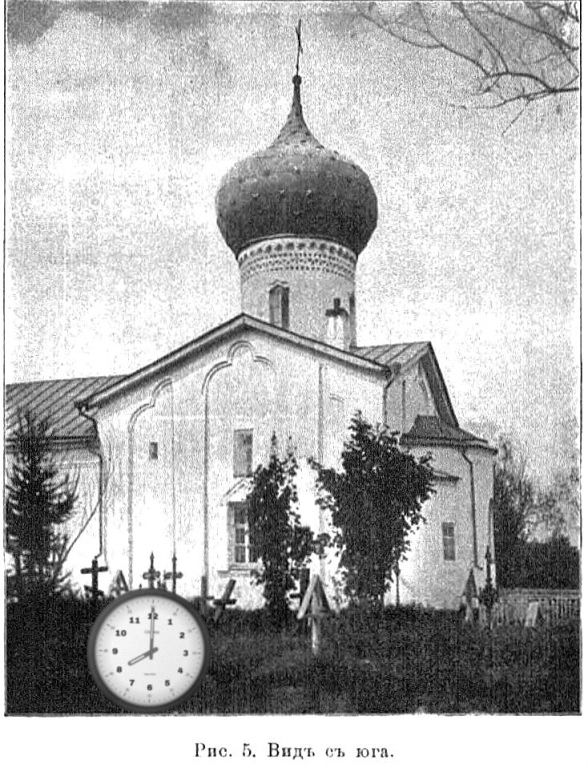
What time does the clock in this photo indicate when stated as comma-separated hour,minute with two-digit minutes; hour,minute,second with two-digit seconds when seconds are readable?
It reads 8,00
